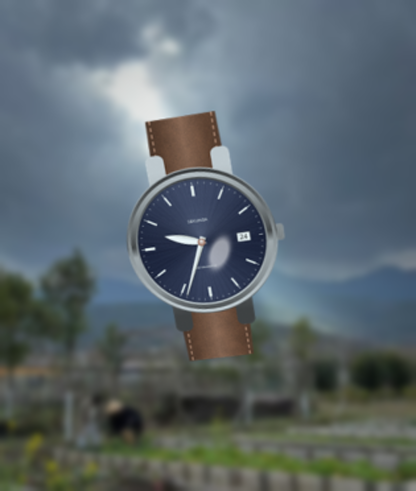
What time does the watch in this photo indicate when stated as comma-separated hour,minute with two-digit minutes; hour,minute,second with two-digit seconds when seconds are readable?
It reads 9,34
